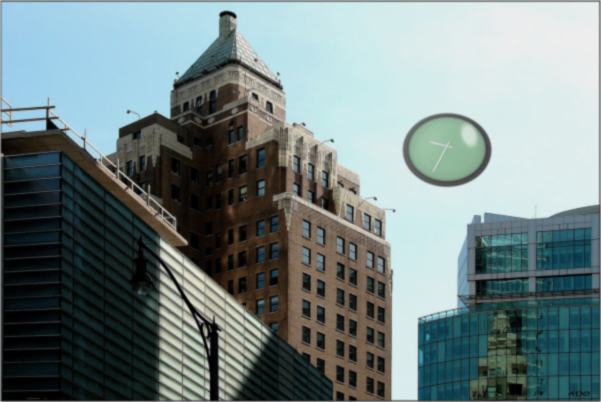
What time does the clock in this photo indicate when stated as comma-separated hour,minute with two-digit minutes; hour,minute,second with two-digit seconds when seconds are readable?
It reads 9,34
